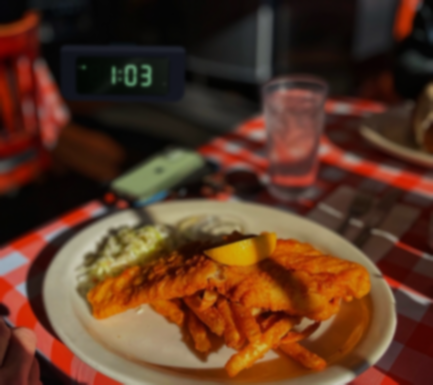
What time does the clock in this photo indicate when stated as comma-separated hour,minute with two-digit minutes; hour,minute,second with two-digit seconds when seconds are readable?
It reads 1,03
